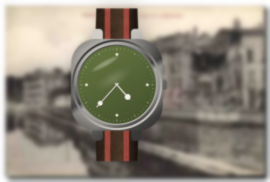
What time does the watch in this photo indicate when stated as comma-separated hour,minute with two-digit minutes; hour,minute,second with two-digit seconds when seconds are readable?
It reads 4,37
